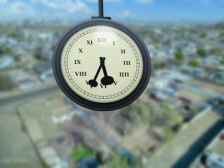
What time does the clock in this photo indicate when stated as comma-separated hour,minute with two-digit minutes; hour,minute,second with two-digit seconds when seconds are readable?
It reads 5,34
